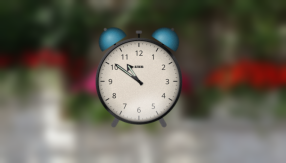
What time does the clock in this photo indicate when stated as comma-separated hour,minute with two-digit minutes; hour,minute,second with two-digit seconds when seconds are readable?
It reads 10,51
